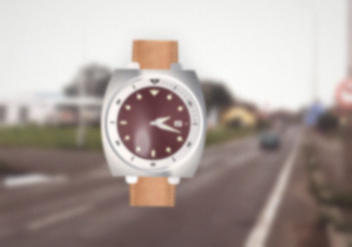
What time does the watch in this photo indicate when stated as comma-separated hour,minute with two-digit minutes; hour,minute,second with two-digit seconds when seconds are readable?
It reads 2,18
